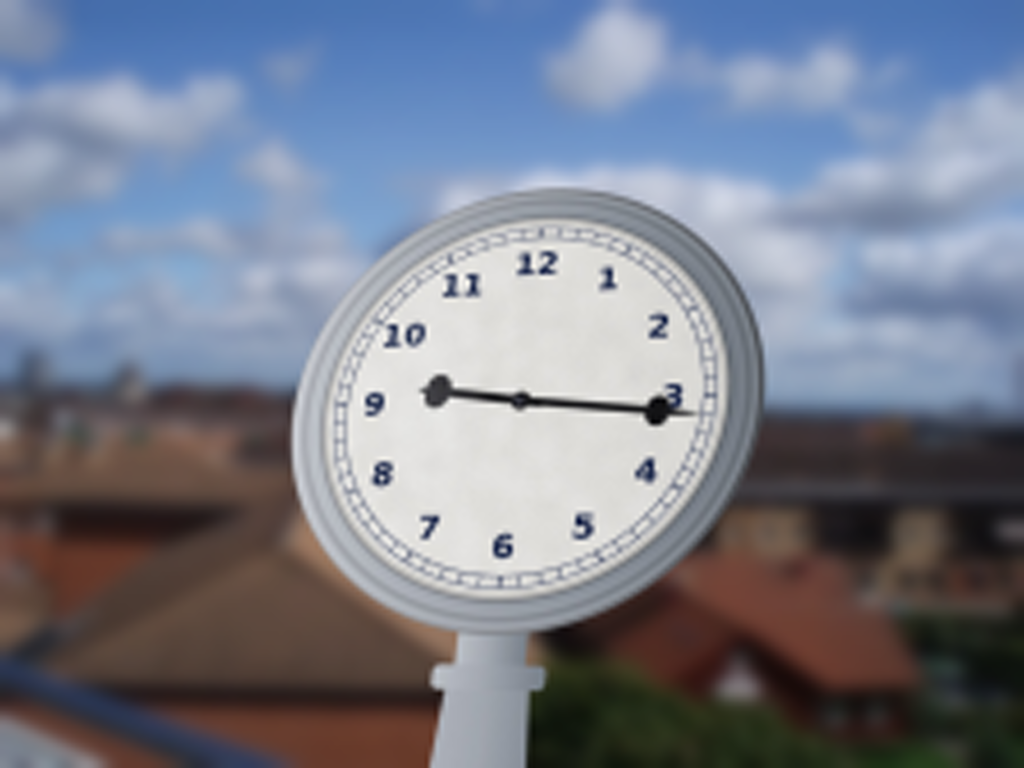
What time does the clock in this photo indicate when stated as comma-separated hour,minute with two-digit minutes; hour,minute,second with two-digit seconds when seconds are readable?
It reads 9,16
